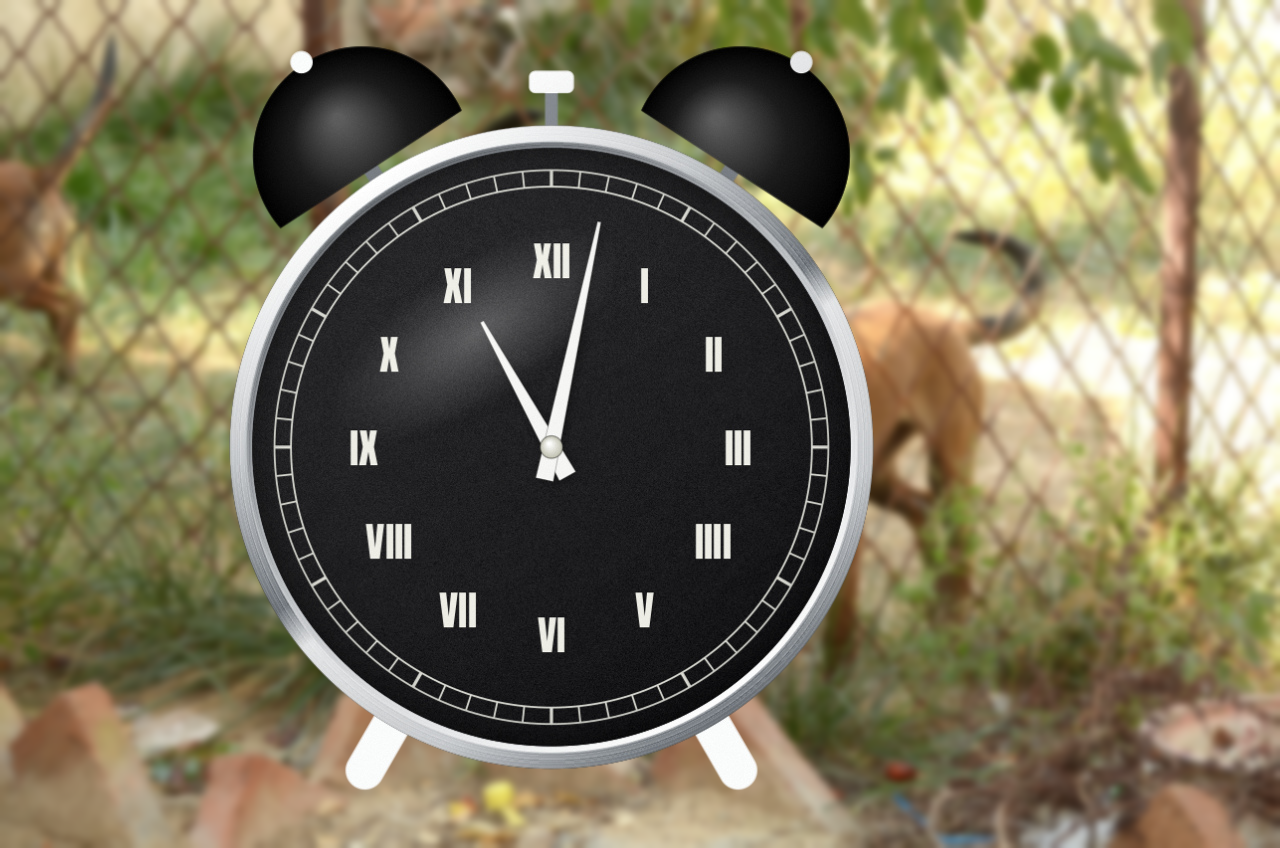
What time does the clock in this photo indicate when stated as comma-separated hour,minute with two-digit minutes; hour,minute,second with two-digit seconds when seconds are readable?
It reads 11,02
